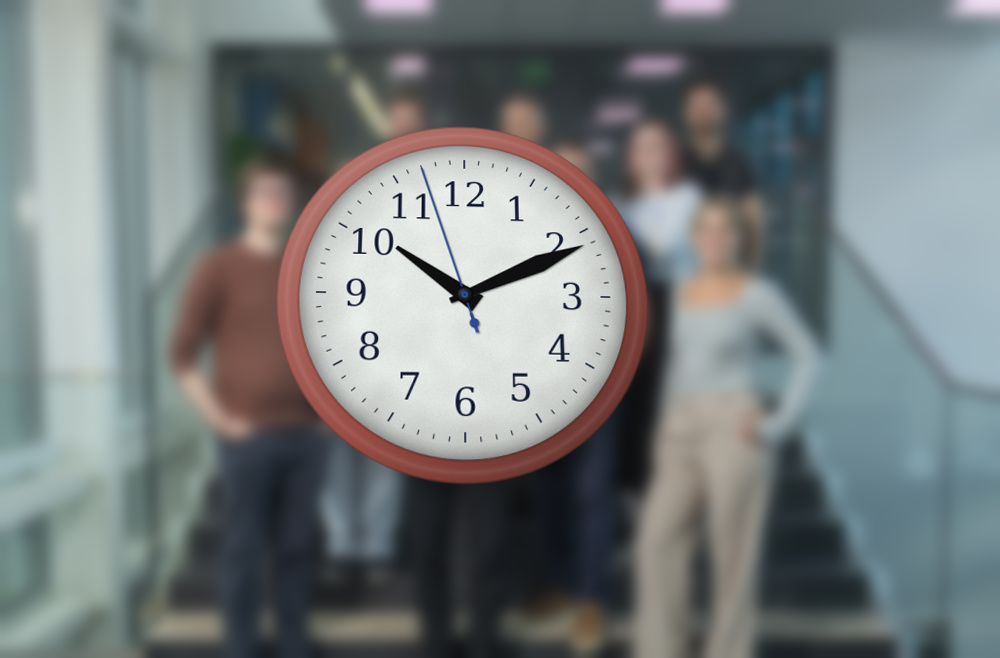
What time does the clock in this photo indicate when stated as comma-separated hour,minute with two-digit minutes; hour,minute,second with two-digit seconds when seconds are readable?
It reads 10,10,57
